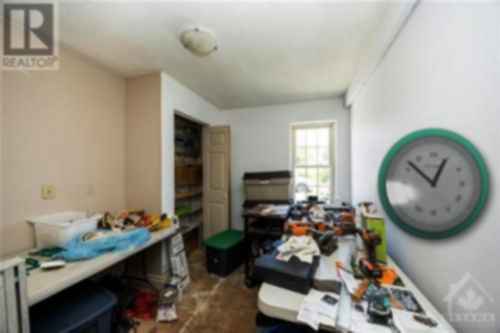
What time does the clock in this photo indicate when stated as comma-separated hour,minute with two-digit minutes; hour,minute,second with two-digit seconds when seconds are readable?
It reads 12,52
